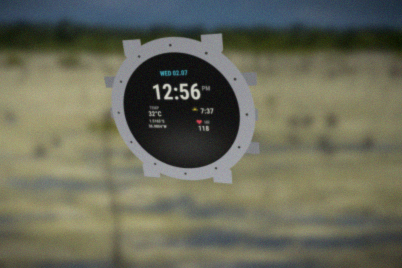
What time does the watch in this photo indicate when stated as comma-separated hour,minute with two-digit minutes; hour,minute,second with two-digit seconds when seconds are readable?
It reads 12,56
